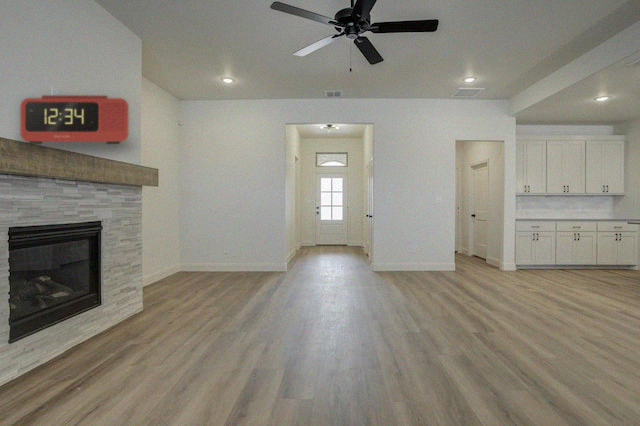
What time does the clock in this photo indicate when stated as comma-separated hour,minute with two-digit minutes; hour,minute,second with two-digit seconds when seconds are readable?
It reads 12,34
